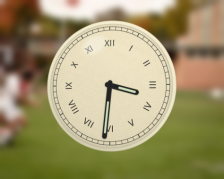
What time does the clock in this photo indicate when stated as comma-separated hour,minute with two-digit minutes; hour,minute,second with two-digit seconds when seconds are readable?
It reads 3,31
